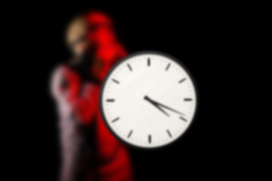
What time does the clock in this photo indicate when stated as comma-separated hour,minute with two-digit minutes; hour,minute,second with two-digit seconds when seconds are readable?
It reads 4,19
